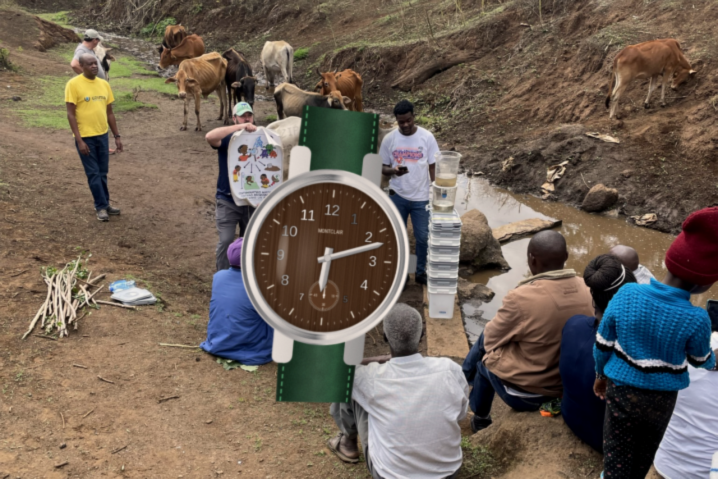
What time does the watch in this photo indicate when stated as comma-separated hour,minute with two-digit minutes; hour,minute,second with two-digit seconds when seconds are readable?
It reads 6,12
